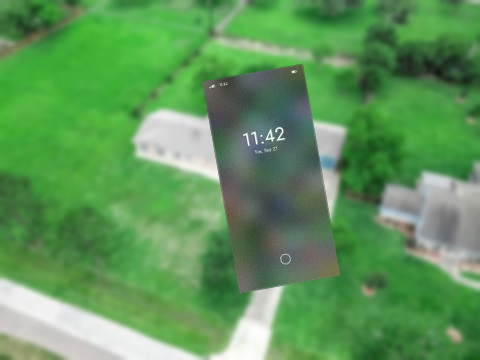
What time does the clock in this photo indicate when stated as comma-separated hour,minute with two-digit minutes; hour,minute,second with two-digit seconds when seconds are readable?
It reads 11,42
